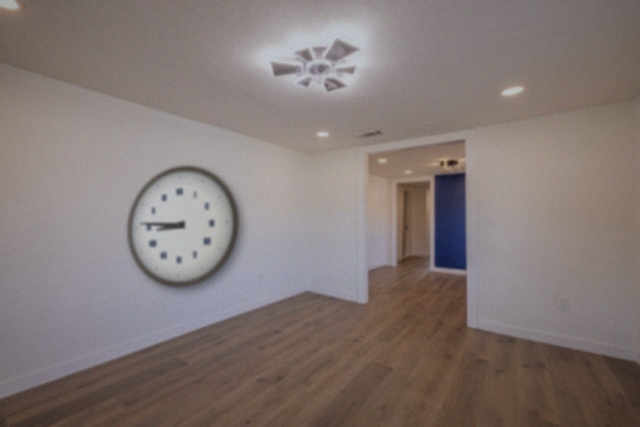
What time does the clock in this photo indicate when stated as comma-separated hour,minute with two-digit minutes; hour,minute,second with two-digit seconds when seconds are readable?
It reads 8,46
